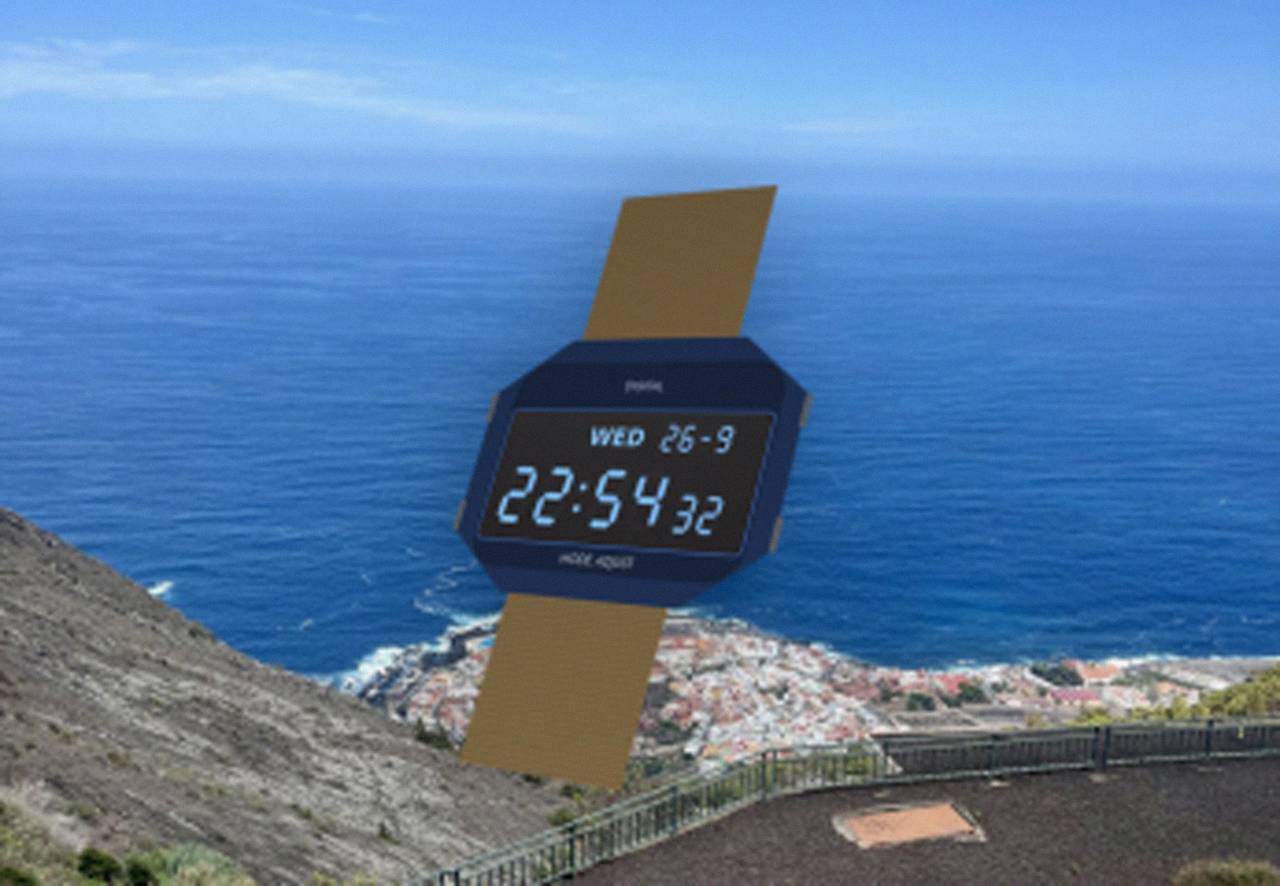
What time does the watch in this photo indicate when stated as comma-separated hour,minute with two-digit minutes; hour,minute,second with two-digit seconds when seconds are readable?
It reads 22,54,32
